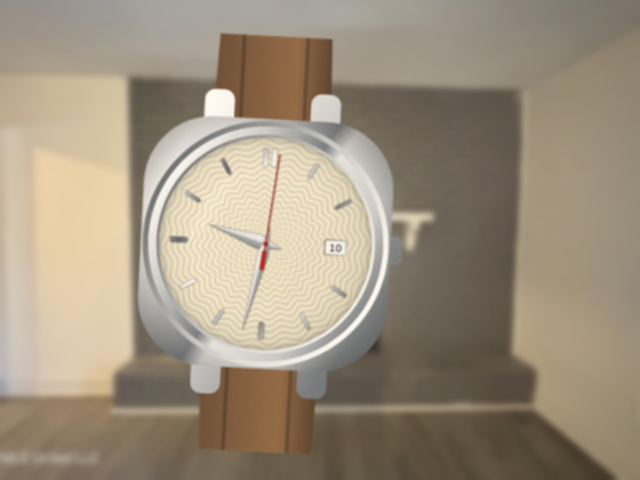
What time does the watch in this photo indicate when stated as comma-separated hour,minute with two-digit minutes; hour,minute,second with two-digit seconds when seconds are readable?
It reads 9,32,01
